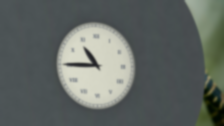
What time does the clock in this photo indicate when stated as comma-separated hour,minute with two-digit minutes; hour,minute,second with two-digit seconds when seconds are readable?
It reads 10,45
